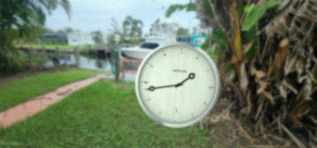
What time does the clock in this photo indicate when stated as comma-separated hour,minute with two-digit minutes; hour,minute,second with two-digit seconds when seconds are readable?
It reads 1,43
